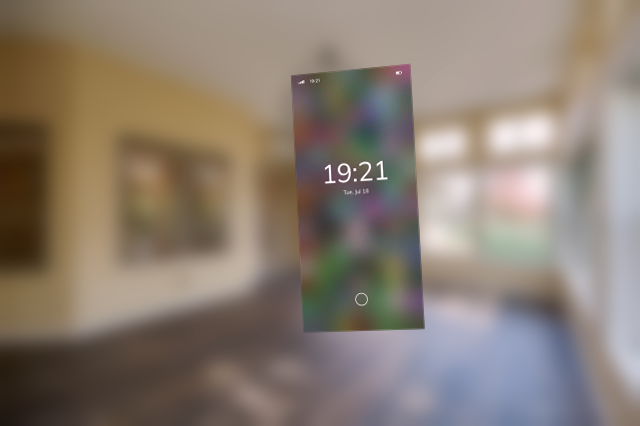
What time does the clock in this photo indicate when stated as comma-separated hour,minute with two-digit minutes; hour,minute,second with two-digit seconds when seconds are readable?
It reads 19,21
